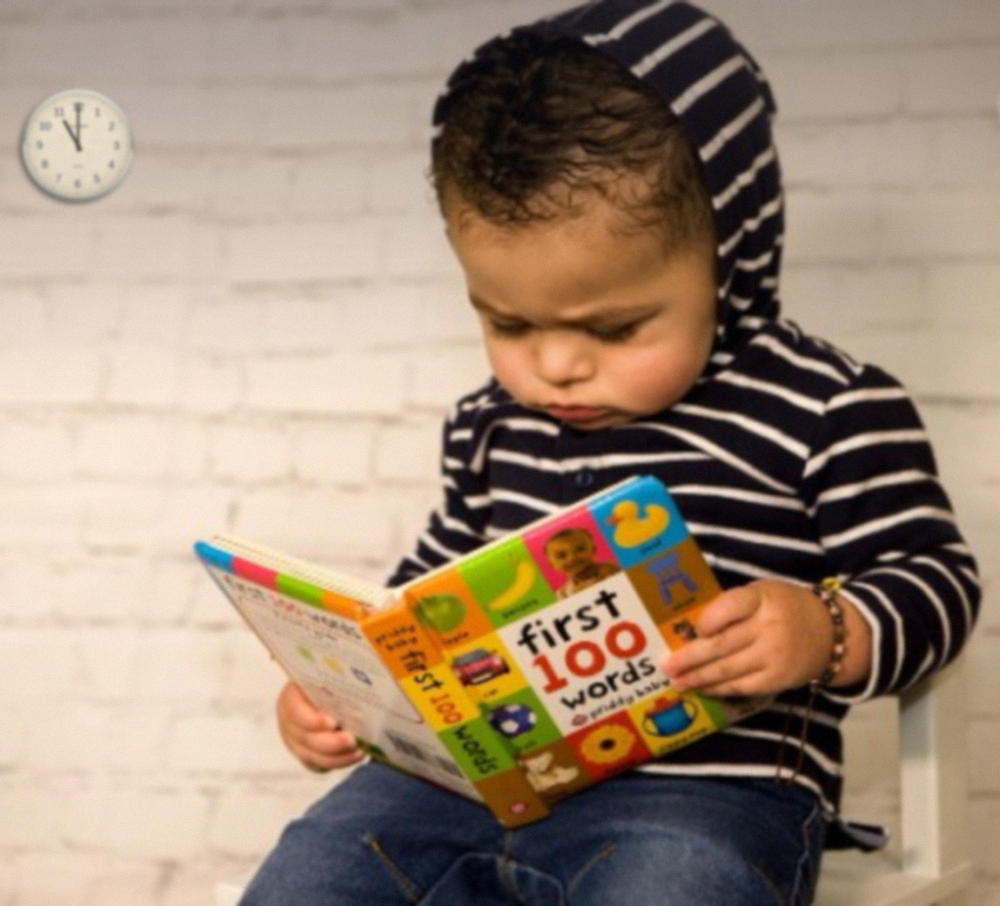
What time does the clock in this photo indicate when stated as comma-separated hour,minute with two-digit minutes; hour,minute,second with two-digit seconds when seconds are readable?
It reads 11,00
